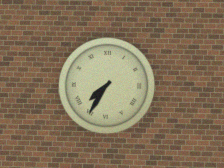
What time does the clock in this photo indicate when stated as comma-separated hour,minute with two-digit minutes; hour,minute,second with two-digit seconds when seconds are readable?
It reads 7,35
